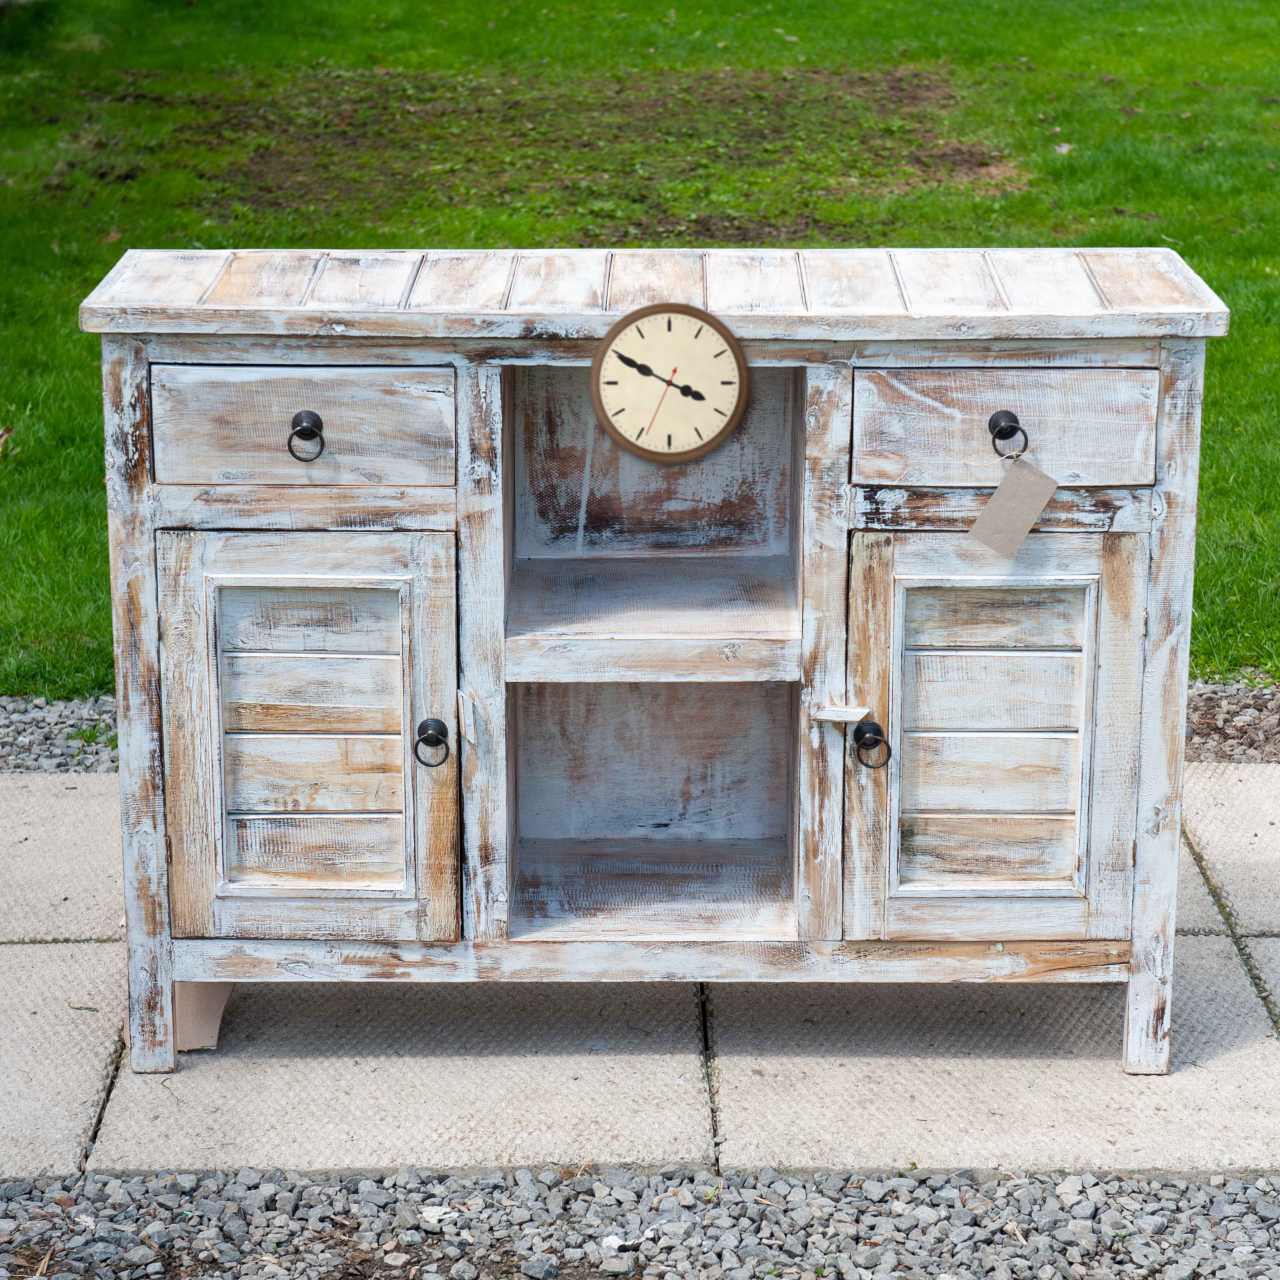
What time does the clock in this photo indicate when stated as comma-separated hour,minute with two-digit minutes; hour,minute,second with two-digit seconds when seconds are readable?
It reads 3,49,34
